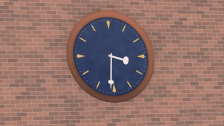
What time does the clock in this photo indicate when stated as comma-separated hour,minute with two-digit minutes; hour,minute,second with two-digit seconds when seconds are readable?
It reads 3,31
